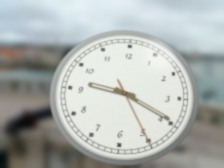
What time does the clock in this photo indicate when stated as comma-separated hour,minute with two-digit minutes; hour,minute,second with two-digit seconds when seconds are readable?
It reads 9,19,25
